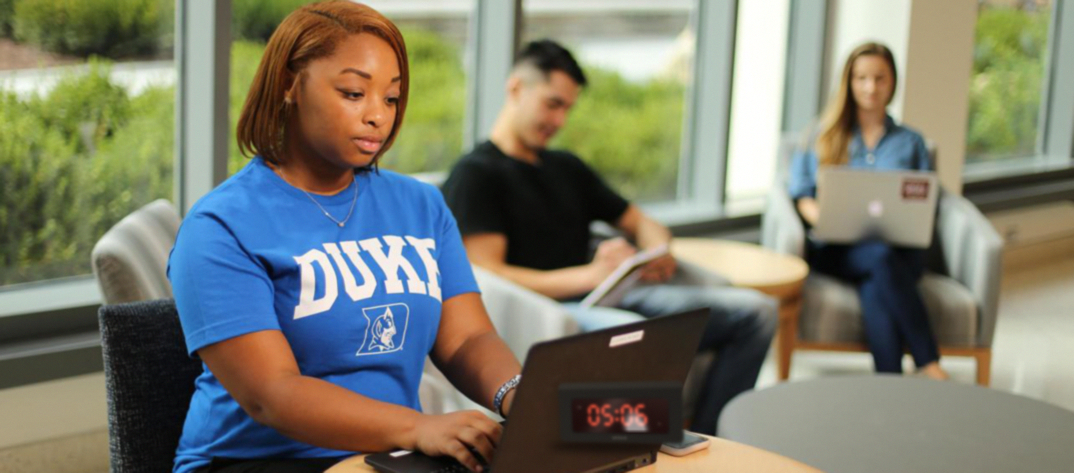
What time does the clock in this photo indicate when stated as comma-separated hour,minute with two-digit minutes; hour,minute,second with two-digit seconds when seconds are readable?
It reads 5,06
